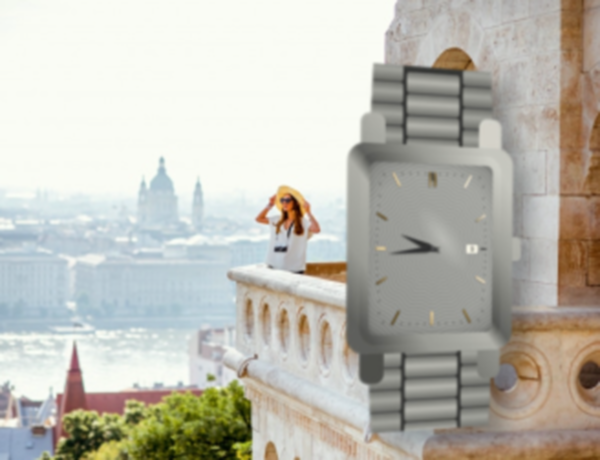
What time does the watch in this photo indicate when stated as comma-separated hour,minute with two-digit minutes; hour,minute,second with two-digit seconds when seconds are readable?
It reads 9,44
